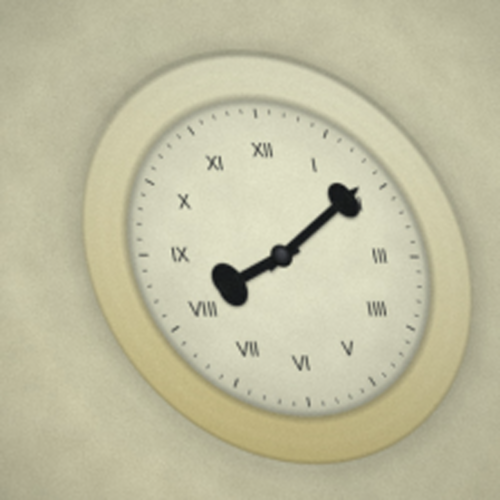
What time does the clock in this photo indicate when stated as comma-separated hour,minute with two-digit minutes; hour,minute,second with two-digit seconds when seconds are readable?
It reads 8,09
